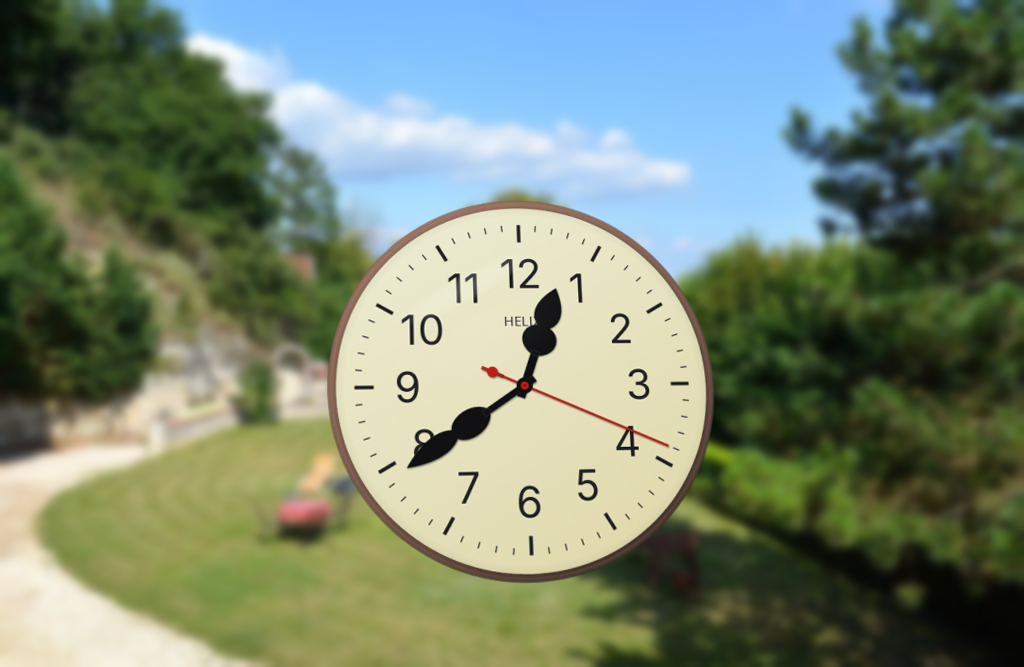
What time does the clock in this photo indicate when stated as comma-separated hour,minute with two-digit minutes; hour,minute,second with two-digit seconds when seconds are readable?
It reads 12,39,19
